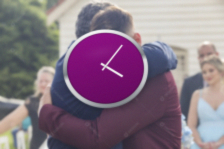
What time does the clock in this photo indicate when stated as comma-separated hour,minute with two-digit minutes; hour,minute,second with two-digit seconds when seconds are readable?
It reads 4,06
